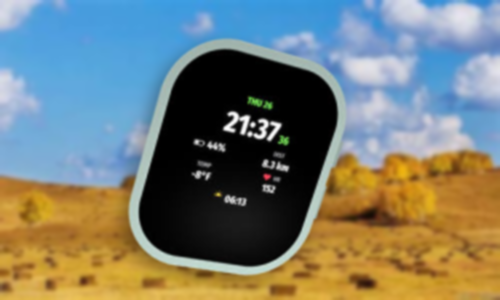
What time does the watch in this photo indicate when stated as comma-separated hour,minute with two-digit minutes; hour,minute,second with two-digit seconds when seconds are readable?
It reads 21,37
